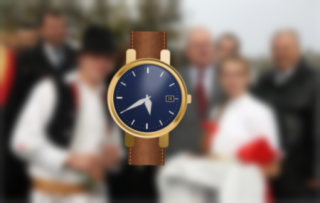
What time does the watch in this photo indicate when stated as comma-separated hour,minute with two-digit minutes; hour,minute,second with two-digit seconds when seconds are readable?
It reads 5,40
